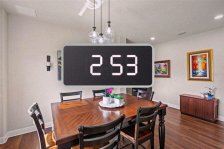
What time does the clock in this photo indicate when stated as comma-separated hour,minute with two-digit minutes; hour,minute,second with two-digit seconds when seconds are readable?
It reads 2,53
